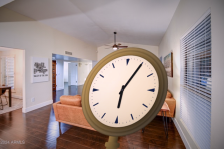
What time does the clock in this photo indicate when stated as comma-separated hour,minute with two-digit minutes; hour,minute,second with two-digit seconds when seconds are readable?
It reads 6,05
